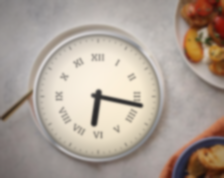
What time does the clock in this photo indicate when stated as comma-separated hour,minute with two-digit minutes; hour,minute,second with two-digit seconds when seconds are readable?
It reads 6,17
